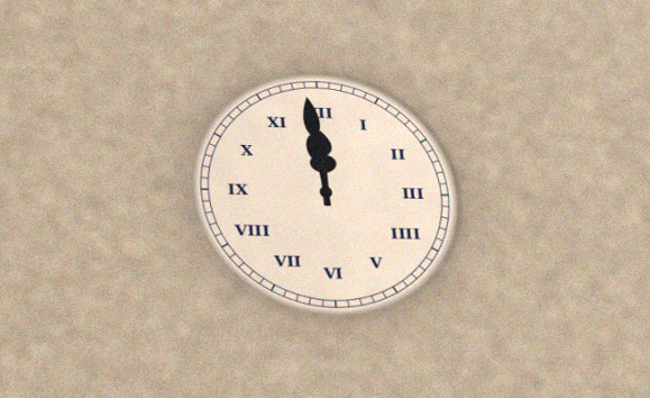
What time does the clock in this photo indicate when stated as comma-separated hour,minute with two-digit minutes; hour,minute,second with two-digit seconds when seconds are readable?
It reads 11,59
